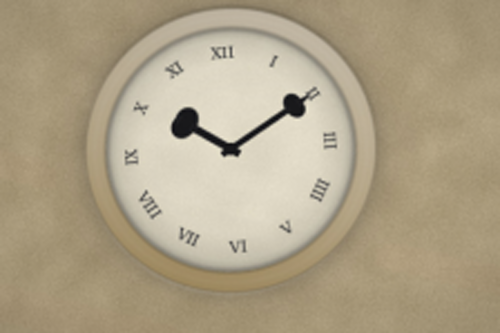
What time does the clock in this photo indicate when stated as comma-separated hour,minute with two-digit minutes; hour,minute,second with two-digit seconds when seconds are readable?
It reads 10,10
